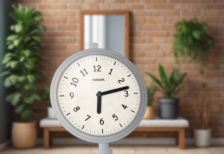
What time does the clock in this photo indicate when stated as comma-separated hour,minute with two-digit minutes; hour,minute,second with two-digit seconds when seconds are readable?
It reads 6,13
